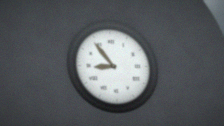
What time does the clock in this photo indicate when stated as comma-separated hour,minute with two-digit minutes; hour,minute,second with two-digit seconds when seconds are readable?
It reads 8,54
